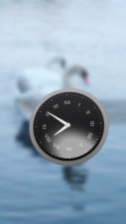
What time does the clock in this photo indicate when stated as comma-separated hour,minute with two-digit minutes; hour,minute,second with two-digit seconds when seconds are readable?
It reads 7,51
